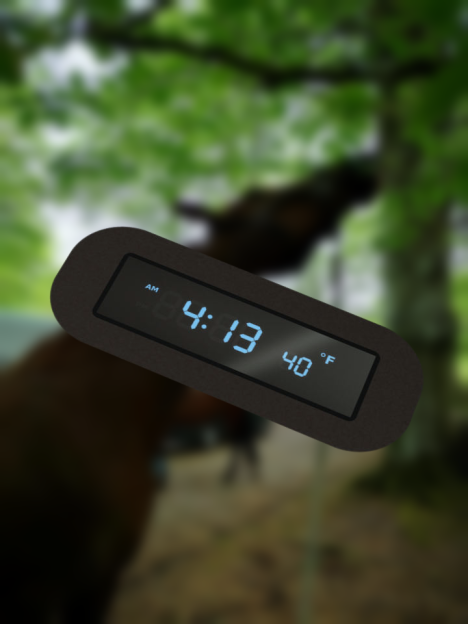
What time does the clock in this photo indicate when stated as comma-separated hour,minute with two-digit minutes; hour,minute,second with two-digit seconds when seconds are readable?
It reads 4,13
